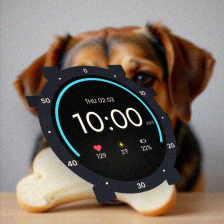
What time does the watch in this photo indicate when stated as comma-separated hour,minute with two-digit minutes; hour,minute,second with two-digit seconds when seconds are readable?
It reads 10,00
